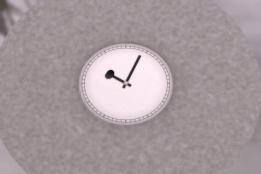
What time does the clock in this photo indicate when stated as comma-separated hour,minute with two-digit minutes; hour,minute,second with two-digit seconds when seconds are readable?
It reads 10,04
